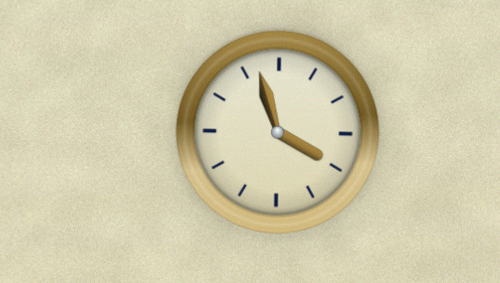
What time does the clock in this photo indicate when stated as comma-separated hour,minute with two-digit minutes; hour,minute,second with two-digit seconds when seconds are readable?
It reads 3,57
